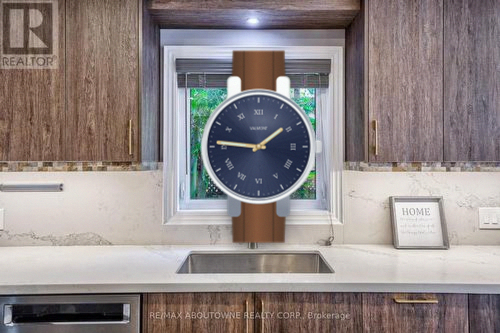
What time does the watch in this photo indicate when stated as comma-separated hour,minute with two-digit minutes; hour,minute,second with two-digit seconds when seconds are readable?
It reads 1,46
